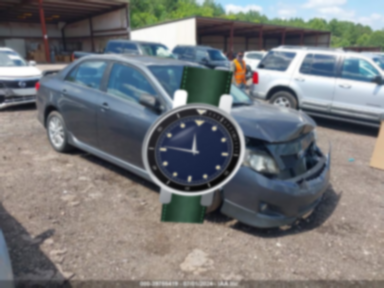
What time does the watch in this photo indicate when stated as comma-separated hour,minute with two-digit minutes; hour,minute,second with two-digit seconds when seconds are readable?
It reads 11,46
